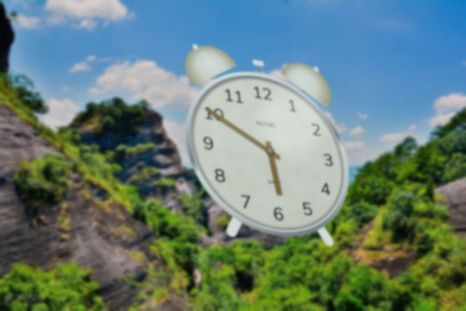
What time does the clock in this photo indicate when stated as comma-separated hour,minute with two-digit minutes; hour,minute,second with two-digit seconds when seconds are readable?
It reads 5,50
